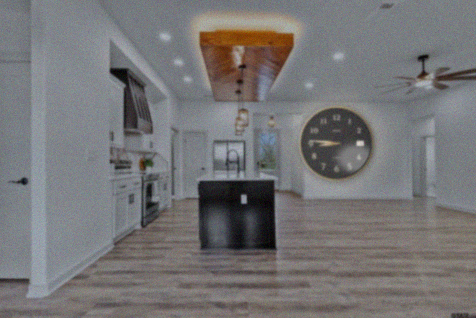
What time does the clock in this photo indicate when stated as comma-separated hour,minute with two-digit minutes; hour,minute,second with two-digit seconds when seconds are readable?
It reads 8,46
